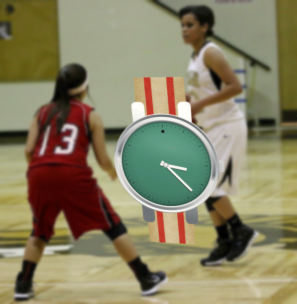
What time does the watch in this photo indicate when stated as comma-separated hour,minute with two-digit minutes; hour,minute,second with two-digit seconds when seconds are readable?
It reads 3,23
